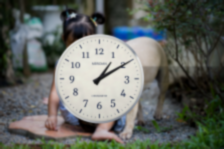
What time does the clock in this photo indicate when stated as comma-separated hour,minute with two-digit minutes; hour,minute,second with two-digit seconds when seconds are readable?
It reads 1,10
